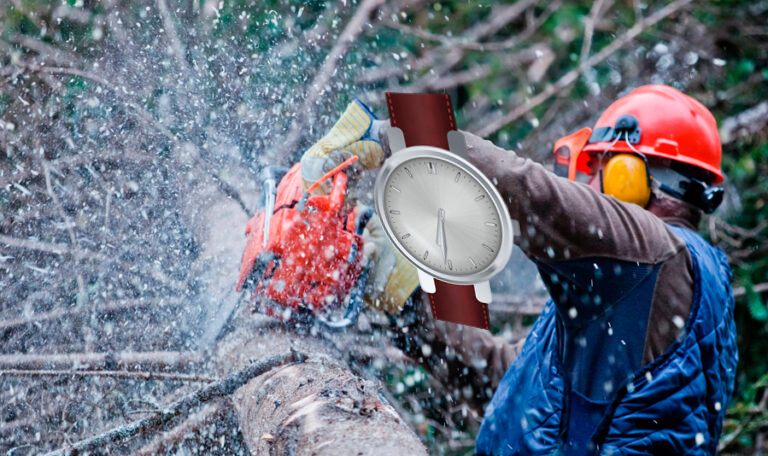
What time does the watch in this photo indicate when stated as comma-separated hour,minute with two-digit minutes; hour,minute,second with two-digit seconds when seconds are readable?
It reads 6,31
